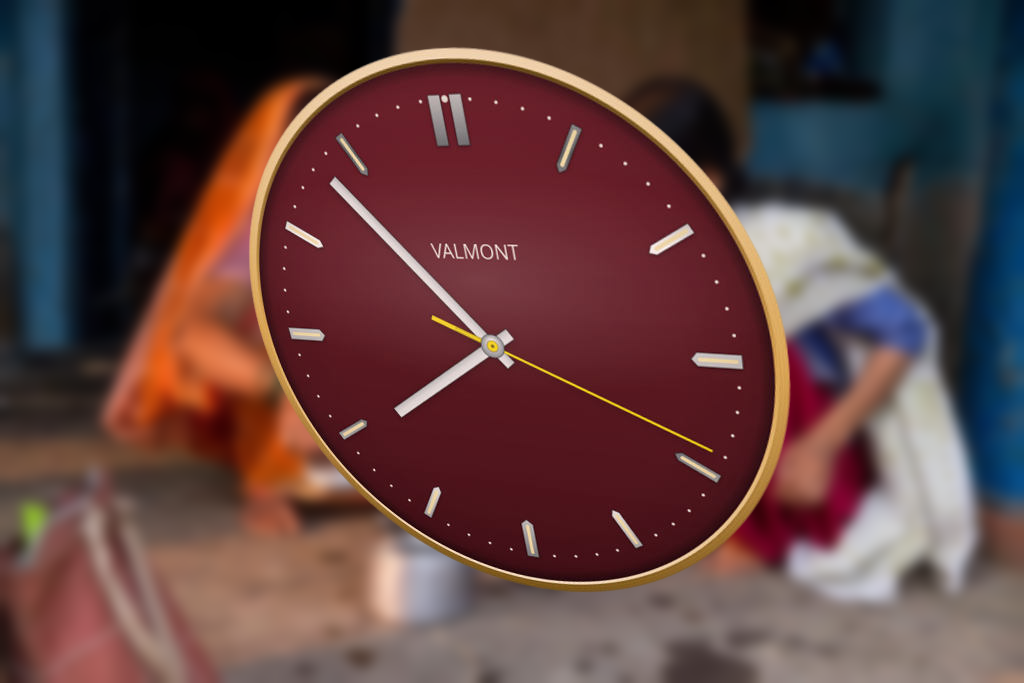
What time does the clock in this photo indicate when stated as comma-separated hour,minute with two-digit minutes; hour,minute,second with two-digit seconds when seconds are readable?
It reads 7,53,19
